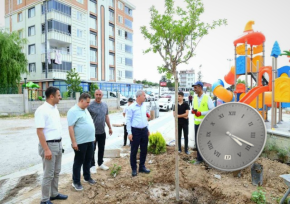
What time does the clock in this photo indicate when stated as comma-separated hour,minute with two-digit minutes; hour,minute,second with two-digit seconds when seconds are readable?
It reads 4,19
